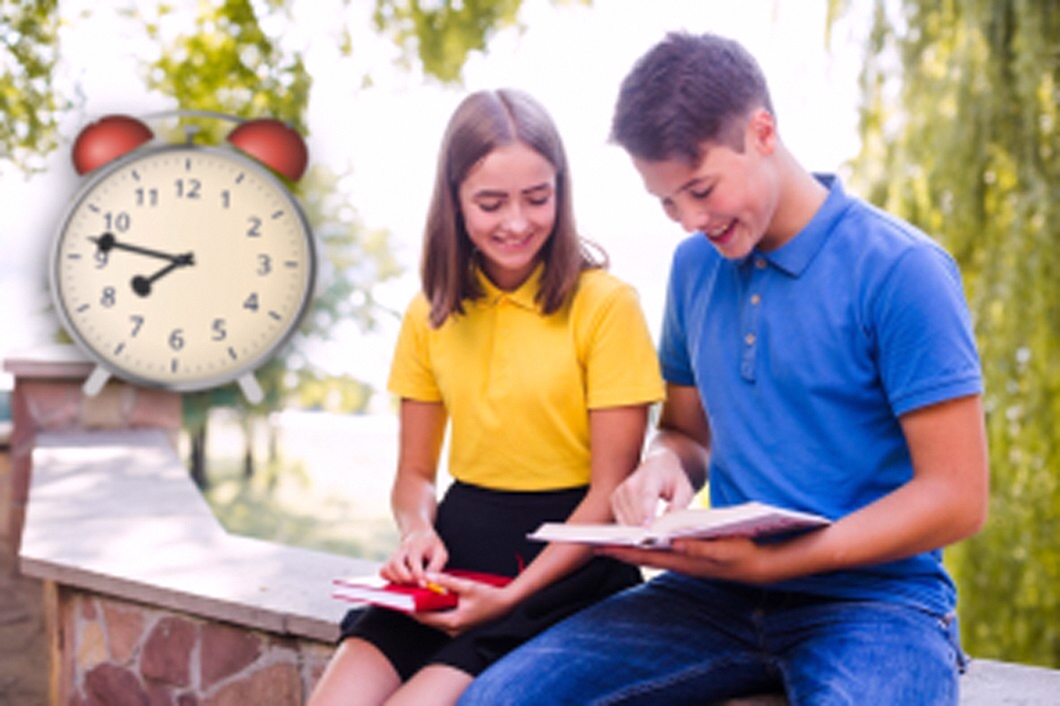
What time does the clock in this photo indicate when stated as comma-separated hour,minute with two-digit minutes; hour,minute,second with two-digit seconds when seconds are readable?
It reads 7,47
